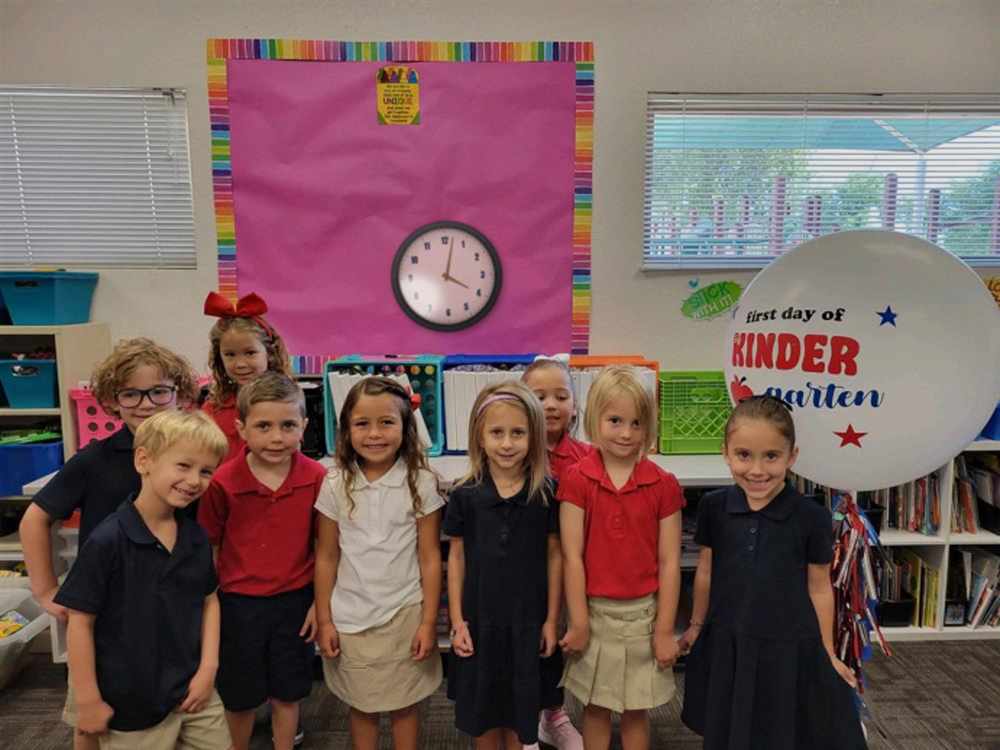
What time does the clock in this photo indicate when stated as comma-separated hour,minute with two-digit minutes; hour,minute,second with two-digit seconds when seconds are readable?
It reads 4,02
